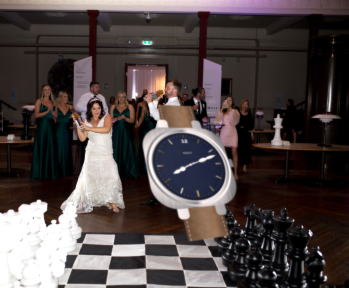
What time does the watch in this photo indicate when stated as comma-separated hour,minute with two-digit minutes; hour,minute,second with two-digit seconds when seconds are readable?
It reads 8,12
